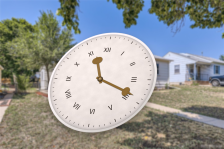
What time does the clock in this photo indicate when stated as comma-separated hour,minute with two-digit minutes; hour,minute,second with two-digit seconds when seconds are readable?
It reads 11,19
